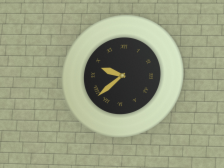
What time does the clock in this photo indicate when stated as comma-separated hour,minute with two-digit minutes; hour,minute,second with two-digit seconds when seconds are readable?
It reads 9,38
